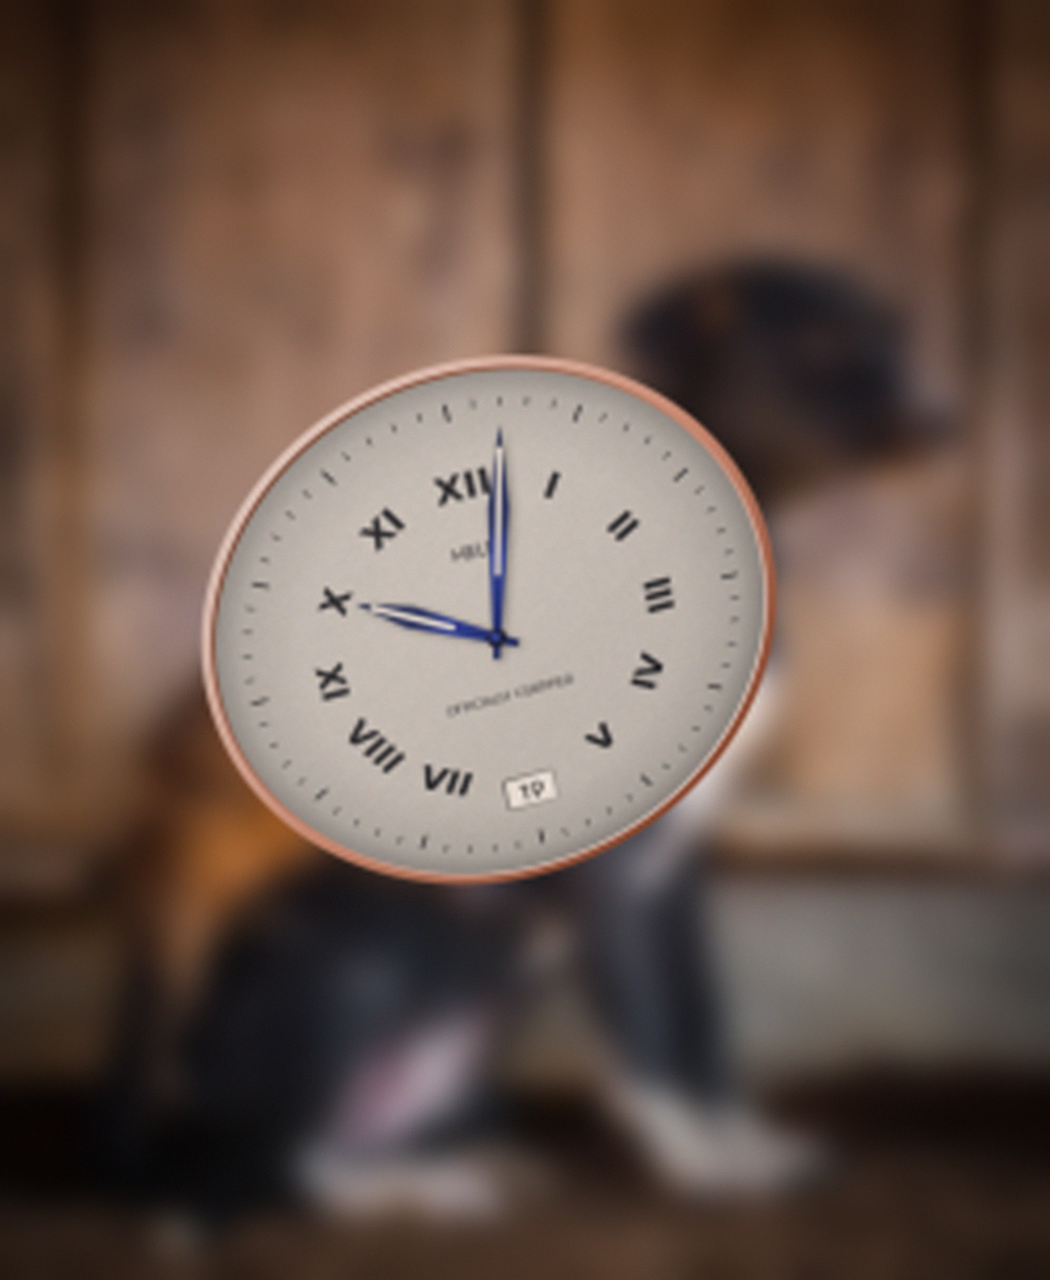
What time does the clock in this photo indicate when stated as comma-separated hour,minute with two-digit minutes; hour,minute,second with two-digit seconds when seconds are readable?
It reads 10,02
